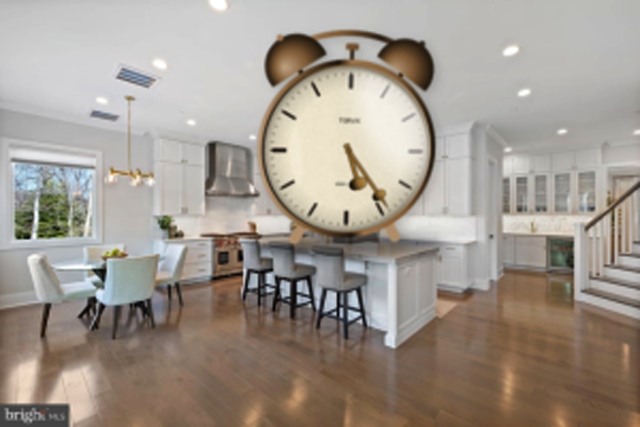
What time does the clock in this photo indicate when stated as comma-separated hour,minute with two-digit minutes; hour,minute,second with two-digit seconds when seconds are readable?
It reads 5,24
